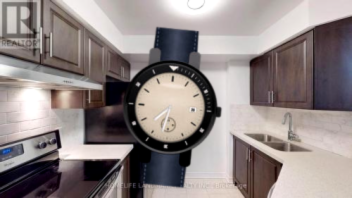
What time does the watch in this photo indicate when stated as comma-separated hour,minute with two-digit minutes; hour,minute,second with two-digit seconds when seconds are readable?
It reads 7,32
